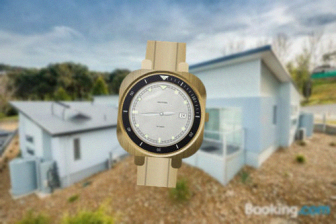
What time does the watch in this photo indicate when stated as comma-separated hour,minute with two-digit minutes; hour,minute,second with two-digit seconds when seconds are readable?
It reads 2,44
